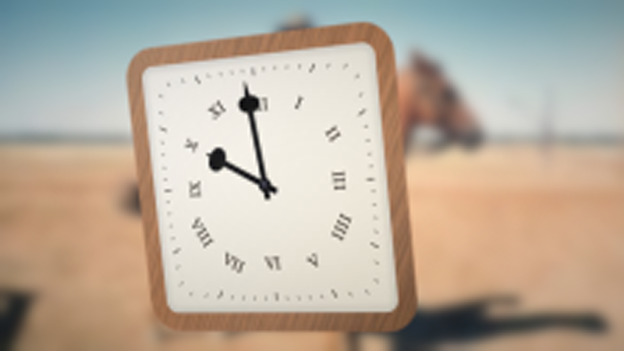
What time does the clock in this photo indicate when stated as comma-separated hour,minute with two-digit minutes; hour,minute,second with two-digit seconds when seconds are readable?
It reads 9,59
